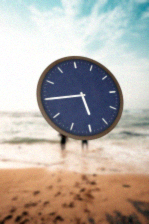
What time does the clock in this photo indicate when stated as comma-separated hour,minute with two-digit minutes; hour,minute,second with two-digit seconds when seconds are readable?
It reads 5,45
